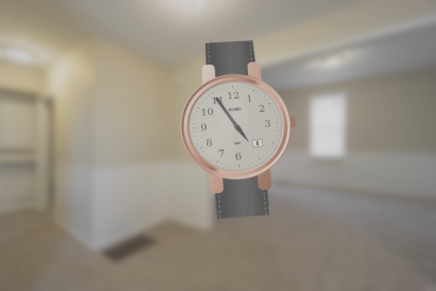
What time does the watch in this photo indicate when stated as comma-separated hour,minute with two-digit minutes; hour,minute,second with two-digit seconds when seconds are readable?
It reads 4,55
